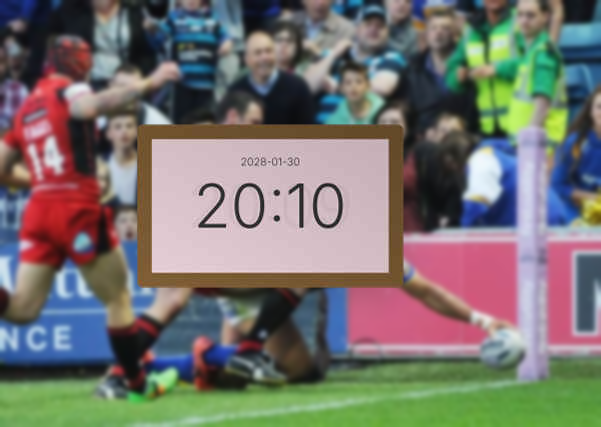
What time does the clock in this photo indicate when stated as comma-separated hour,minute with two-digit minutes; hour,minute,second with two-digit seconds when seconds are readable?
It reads 20,10
